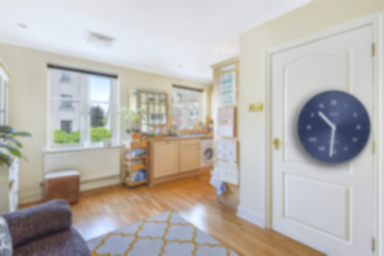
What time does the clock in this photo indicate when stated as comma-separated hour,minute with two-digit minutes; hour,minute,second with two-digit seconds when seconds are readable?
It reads 10,31
